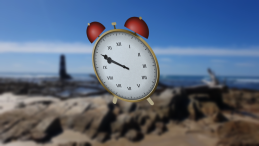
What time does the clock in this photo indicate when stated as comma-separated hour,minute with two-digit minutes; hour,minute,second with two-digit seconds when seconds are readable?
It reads 9,50
